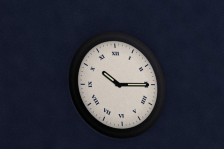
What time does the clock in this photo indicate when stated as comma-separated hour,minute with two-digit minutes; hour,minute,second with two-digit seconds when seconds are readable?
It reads 10,15
